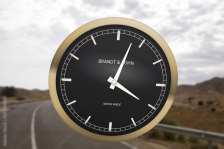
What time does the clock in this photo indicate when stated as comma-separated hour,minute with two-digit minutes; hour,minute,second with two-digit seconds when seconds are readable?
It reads 4,03
